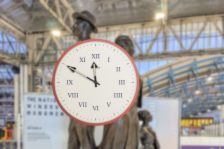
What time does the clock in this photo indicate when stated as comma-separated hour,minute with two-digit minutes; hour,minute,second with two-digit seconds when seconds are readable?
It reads 11,50
